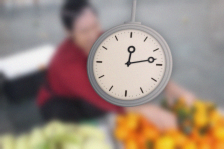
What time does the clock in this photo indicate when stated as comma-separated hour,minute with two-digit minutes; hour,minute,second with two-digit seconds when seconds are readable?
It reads 12,13
